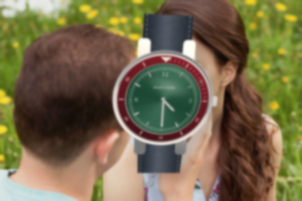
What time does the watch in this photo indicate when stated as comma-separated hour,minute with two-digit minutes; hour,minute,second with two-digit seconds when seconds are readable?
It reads 4,30
